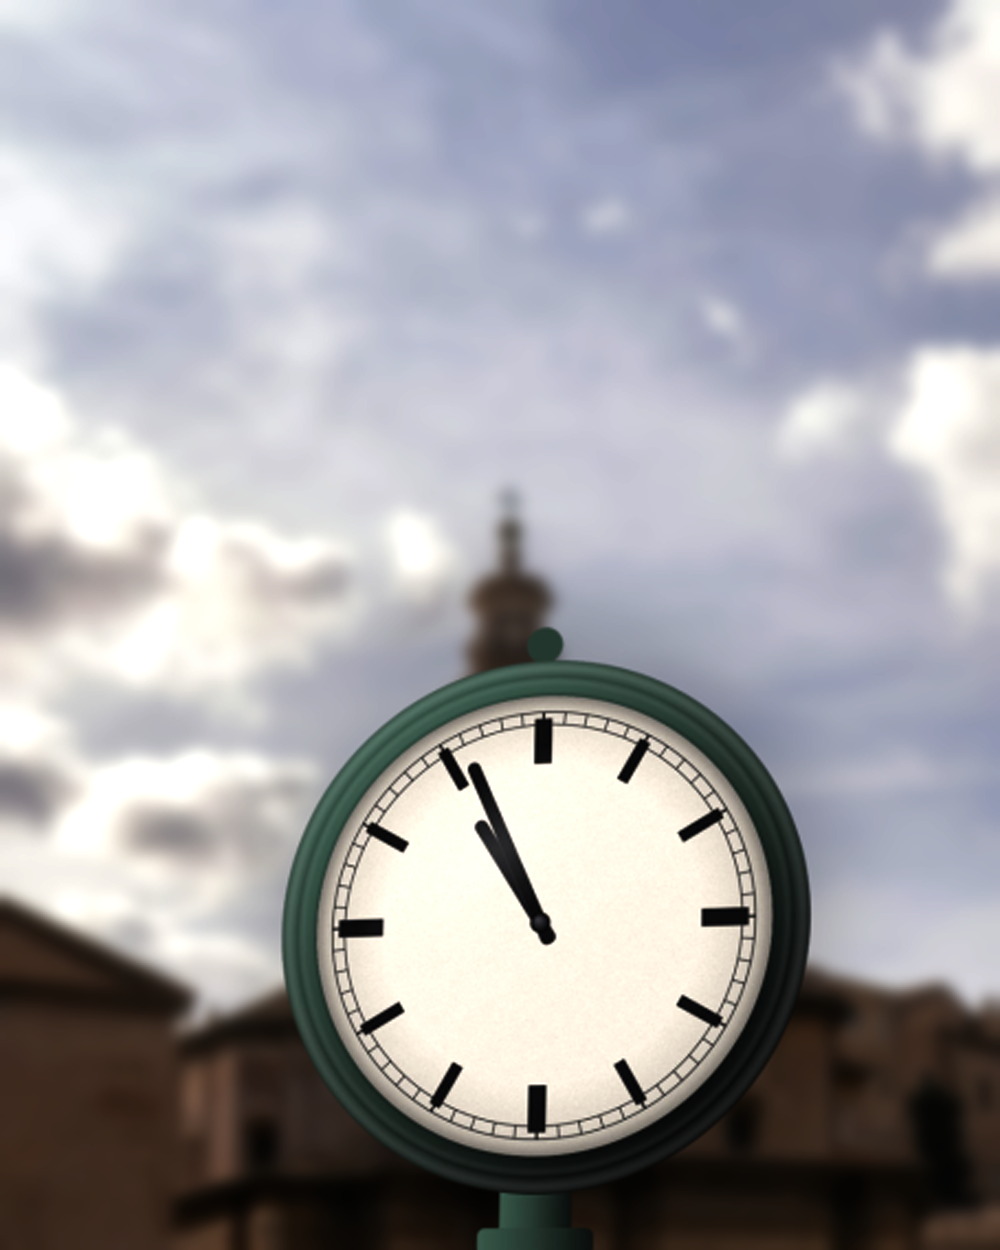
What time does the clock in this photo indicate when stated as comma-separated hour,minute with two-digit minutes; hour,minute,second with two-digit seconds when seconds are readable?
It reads 10,56
